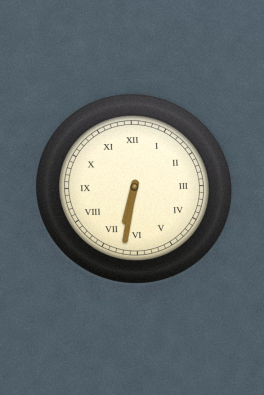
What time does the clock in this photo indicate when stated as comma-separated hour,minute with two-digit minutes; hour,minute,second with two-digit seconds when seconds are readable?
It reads 6,32
